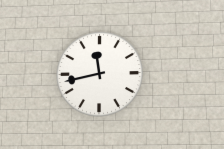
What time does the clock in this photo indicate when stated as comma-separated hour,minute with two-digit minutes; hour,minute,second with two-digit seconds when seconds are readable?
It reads 11,43
